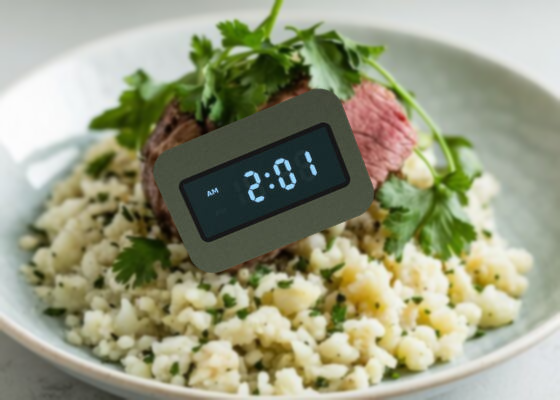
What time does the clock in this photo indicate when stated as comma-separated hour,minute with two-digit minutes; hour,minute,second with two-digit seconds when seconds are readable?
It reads 2,01
